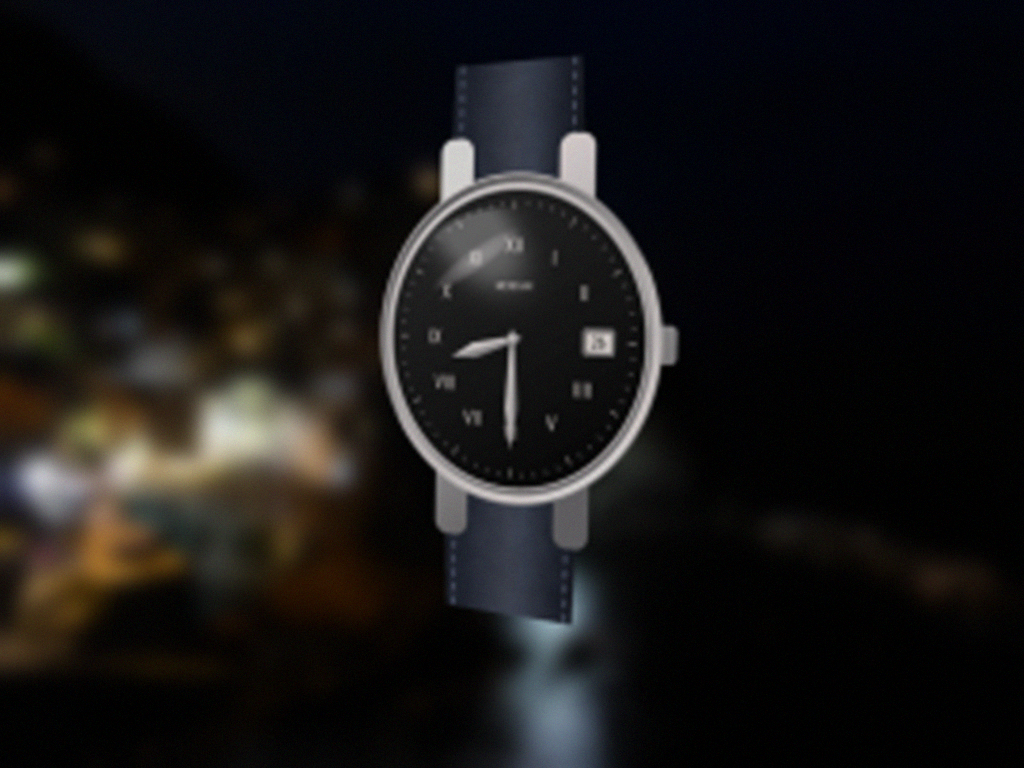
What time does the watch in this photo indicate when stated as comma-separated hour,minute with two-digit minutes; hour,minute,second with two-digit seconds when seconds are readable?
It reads 8,30
